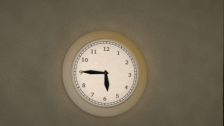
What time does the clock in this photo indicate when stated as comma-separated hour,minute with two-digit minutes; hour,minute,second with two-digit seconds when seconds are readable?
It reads 5,45
